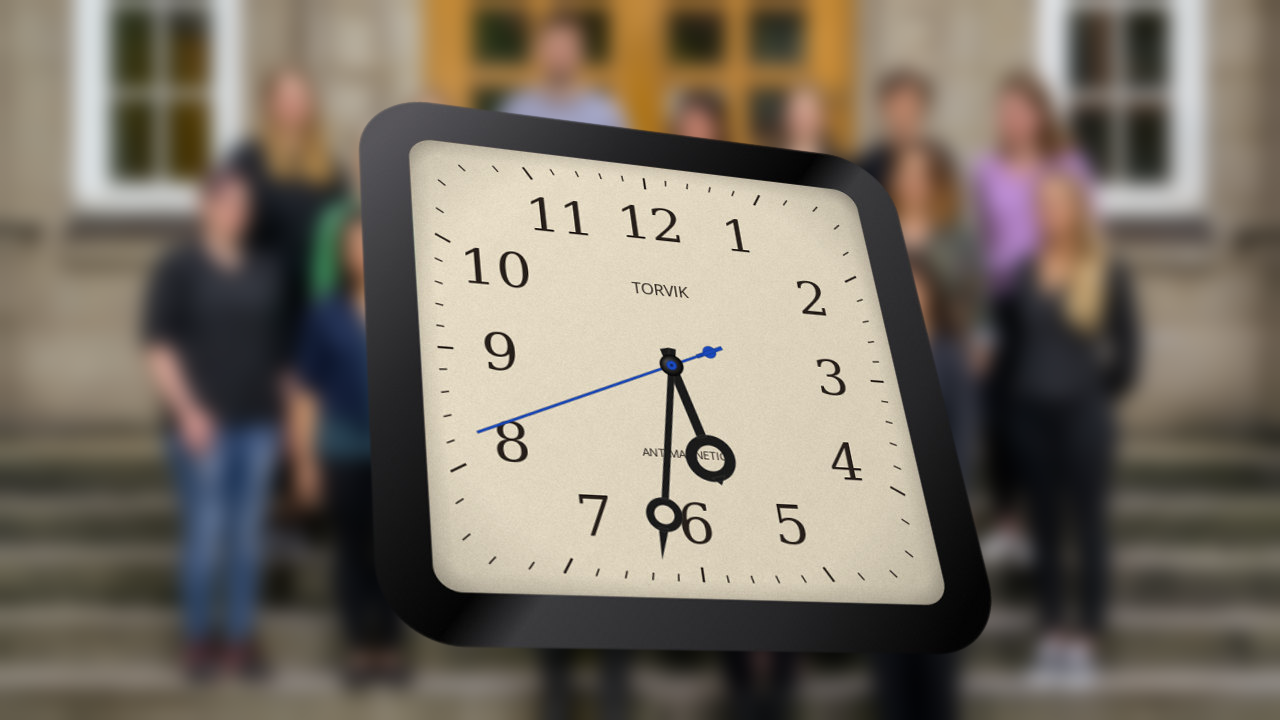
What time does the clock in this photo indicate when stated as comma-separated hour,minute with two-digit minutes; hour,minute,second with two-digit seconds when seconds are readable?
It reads 5,31,41
